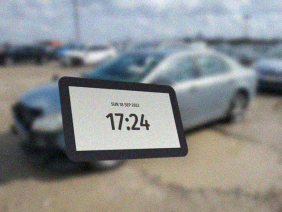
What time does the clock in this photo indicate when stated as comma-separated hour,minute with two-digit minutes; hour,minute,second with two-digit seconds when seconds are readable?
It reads 17,24
